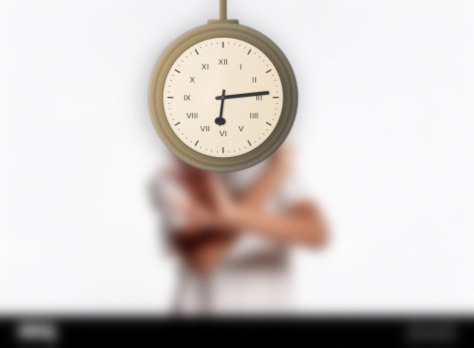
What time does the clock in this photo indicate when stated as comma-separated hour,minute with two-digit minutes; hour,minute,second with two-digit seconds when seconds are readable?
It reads 6,14
